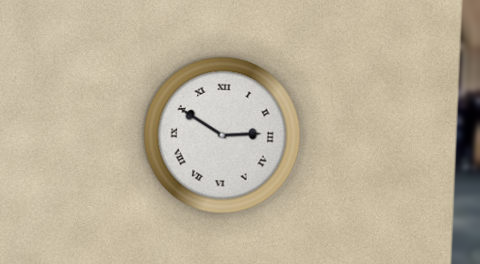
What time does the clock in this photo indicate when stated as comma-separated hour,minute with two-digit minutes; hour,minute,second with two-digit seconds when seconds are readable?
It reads 2,50
